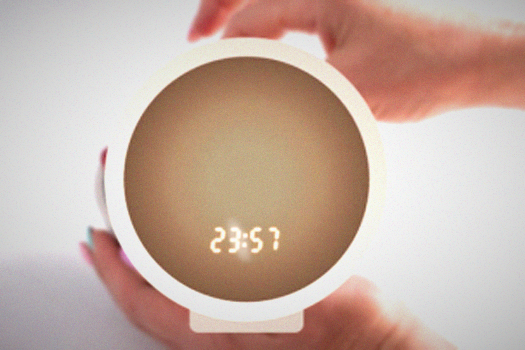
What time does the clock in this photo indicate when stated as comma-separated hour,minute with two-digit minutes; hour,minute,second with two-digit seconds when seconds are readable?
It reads 23,57
